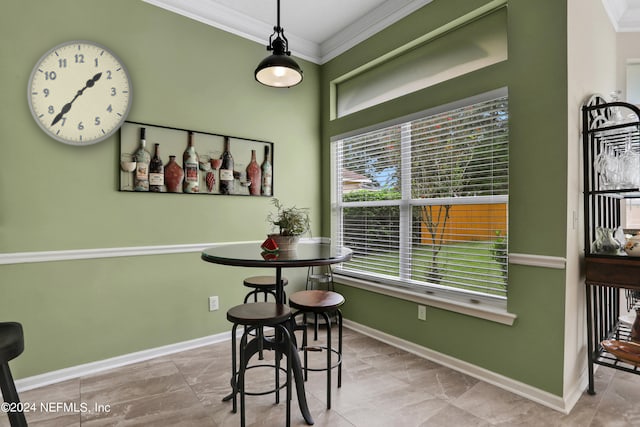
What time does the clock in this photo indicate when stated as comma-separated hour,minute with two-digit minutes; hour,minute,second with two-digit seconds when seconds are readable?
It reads 1,37
